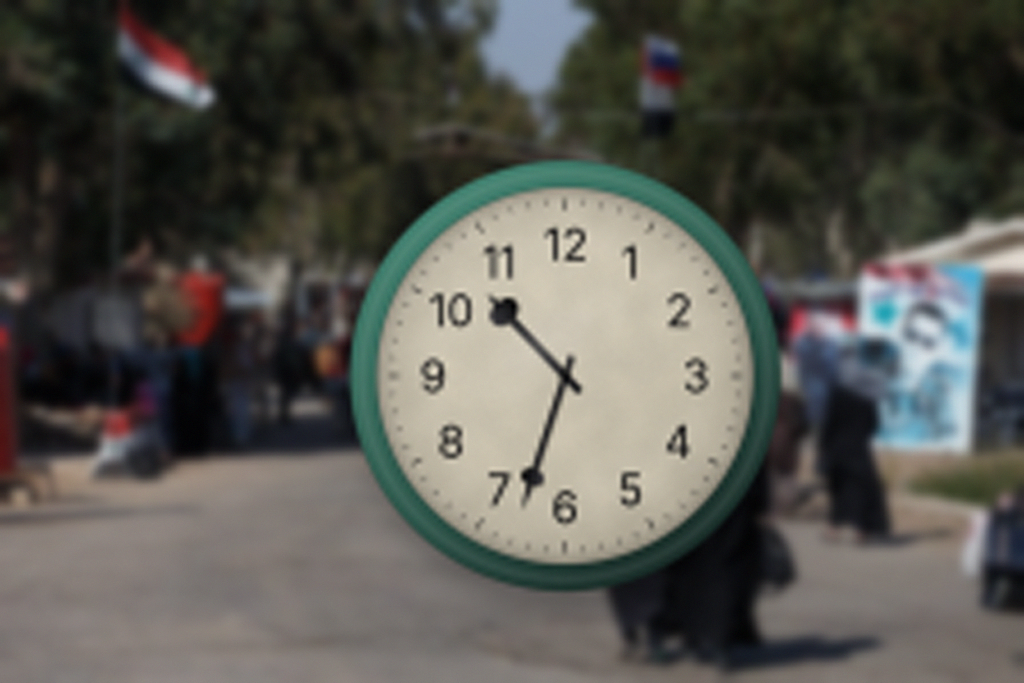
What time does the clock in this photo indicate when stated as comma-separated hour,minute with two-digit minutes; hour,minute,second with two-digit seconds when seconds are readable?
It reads 10,33
